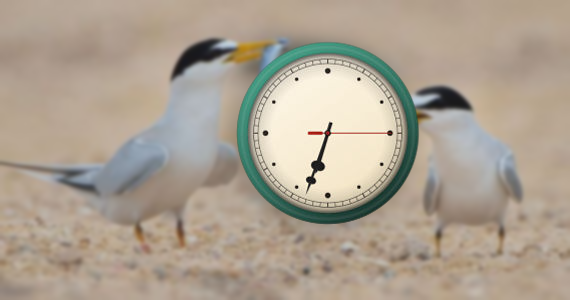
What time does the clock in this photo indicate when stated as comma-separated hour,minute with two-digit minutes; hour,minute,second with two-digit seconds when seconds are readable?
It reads 6,33,15
